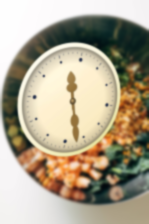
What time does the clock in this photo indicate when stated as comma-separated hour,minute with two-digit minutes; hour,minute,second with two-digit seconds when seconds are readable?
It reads 11,27
